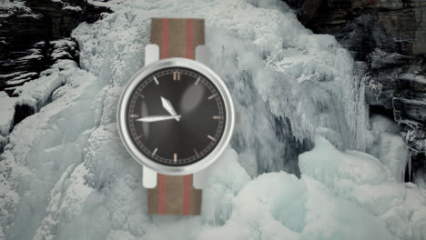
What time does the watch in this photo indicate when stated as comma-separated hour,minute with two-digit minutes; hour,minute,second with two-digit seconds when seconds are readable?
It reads 10,44
